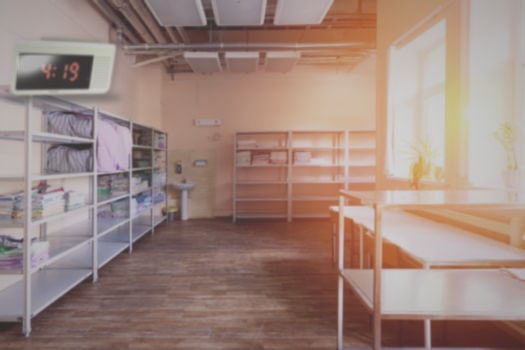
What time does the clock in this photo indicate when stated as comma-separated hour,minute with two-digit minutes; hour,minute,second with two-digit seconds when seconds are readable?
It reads 4,19
